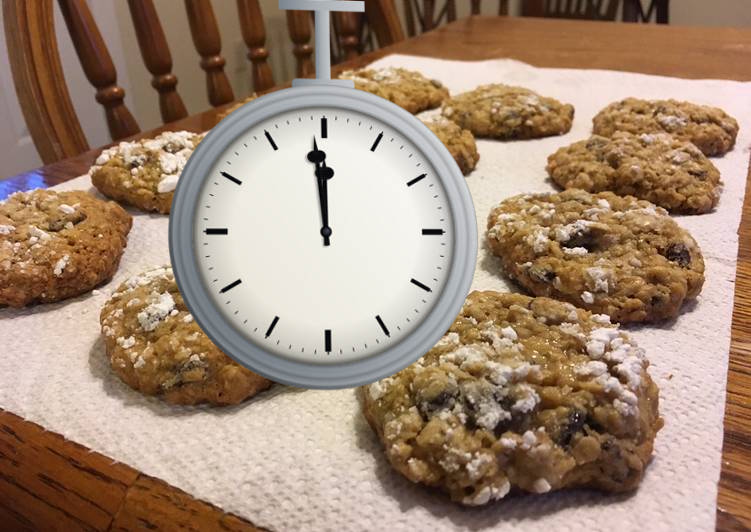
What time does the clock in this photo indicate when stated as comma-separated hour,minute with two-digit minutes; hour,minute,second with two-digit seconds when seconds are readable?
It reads 11,59
